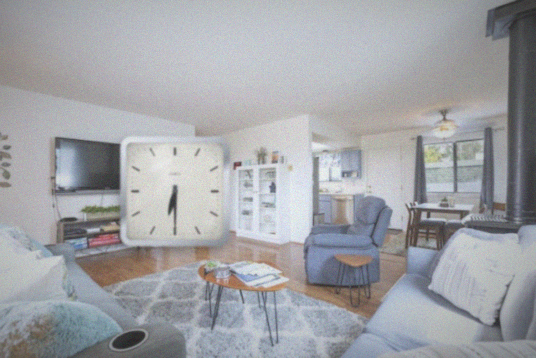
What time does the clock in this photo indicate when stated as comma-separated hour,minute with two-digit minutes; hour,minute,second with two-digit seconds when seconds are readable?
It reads 6,30
